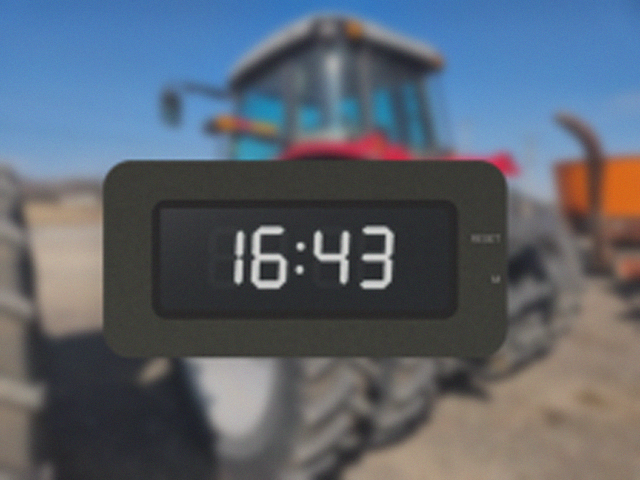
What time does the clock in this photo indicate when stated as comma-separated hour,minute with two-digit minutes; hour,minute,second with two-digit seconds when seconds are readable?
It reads 16,43
